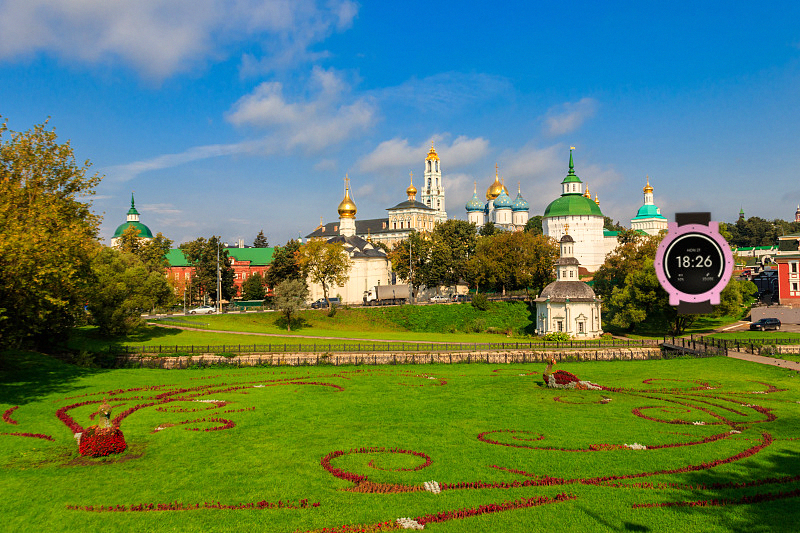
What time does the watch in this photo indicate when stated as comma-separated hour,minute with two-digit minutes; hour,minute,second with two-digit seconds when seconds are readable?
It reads 18,26
